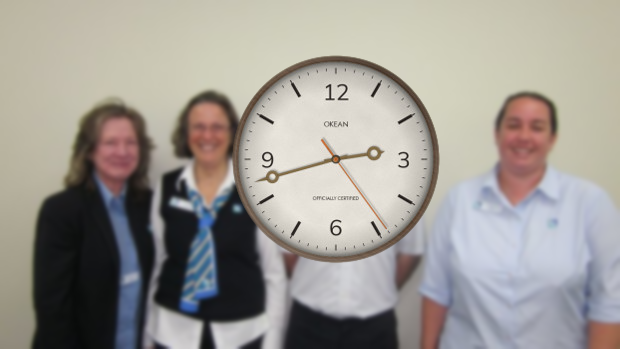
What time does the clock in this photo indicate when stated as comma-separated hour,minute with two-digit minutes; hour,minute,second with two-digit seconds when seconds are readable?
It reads 2,42,24
